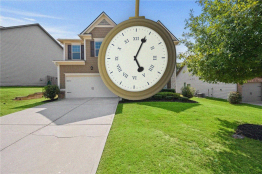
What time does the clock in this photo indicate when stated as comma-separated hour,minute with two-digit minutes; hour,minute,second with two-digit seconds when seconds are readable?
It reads 5,04
